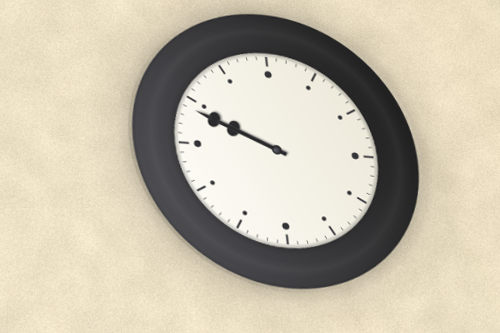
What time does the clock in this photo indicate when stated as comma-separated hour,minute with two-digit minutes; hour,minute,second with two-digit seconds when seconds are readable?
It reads 9,49
